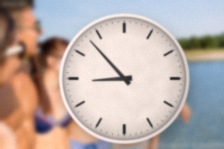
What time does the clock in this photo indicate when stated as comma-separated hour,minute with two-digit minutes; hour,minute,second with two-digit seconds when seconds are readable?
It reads 8,53
